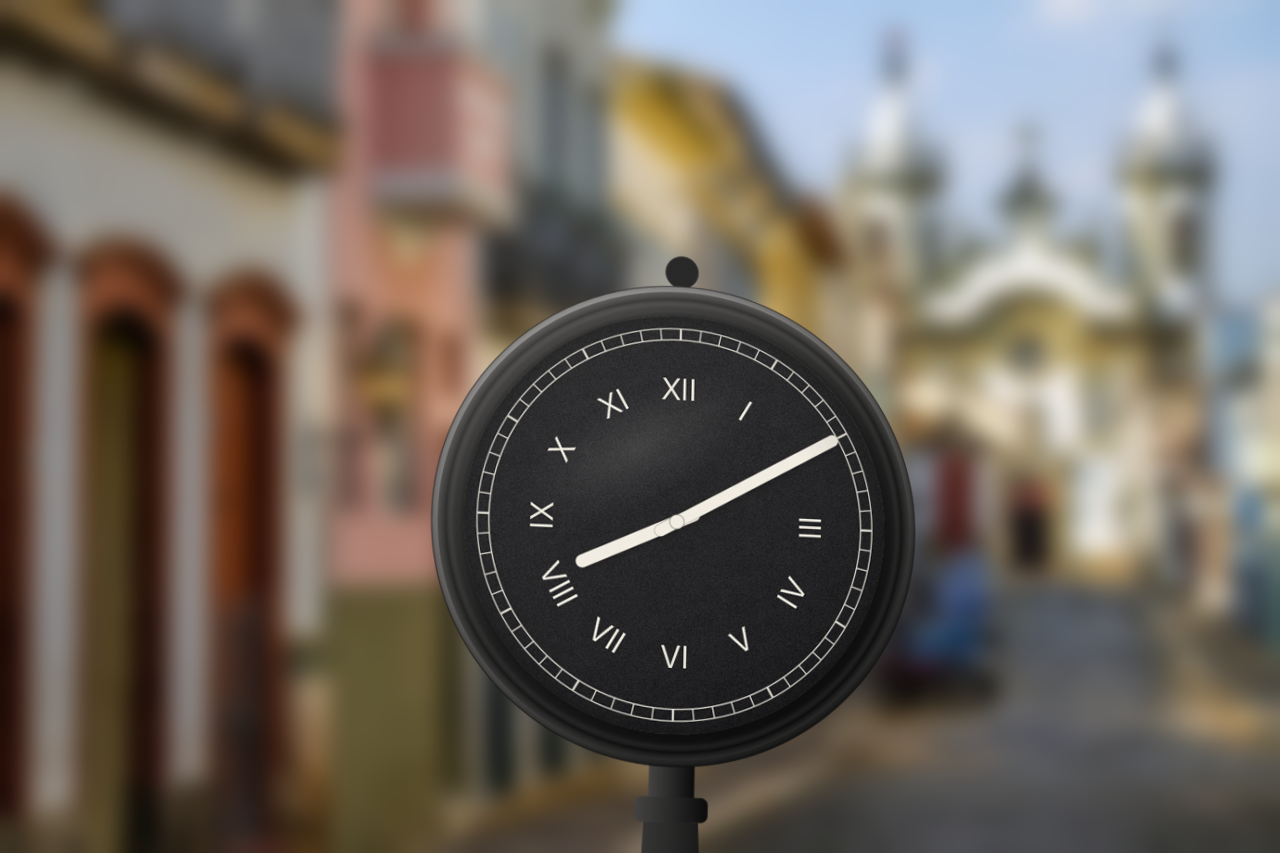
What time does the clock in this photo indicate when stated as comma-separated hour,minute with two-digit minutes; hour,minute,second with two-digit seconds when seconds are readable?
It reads 8,10
